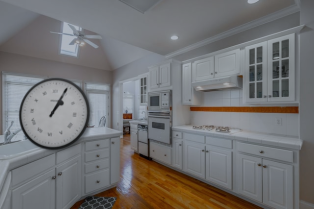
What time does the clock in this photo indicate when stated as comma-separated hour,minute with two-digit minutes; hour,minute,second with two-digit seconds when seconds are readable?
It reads 1,04
